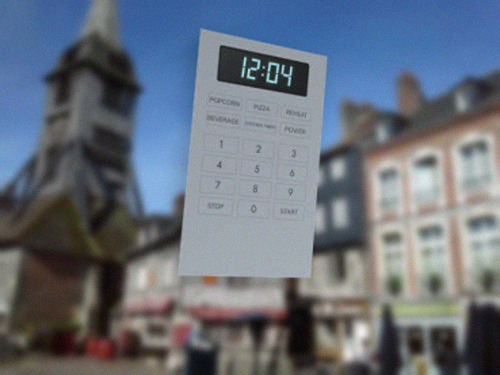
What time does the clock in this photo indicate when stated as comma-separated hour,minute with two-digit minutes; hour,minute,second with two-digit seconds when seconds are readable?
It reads 12,04
